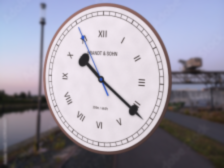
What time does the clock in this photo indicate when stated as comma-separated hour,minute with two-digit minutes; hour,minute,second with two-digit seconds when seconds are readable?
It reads 10,20,55
